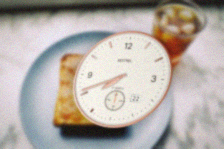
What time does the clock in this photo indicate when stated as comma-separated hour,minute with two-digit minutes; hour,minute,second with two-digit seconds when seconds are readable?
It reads 7,41
